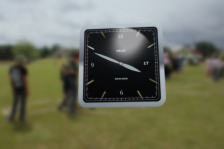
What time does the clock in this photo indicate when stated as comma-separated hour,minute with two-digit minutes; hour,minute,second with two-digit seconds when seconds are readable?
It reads 3,49
